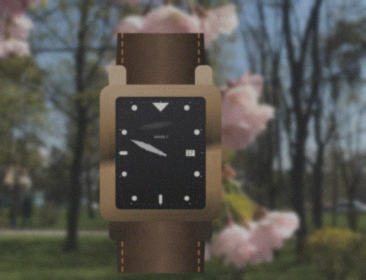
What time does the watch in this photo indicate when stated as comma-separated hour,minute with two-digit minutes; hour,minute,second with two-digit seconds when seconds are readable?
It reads 9,49
